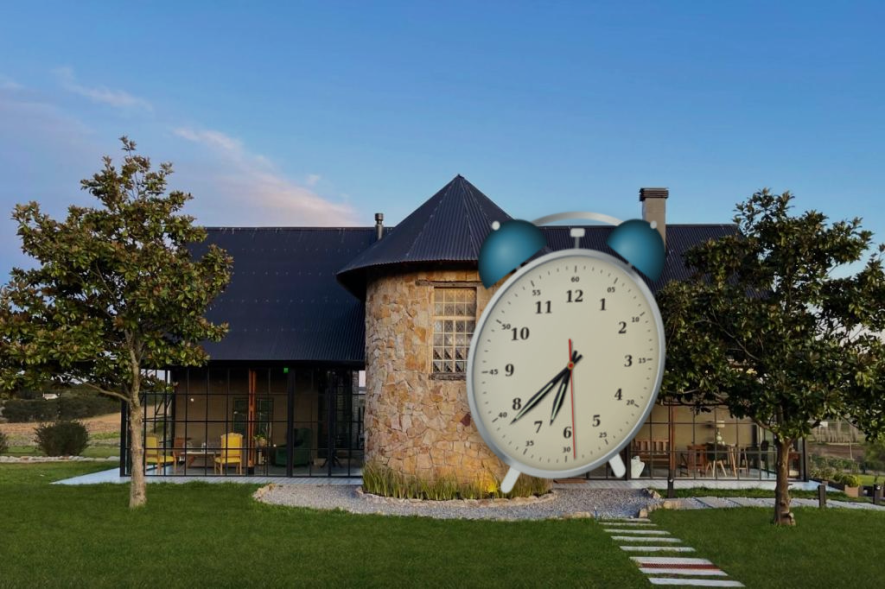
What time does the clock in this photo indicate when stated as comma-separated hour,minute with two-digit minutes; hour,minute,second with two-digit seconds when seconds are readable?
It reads 6,38,29
